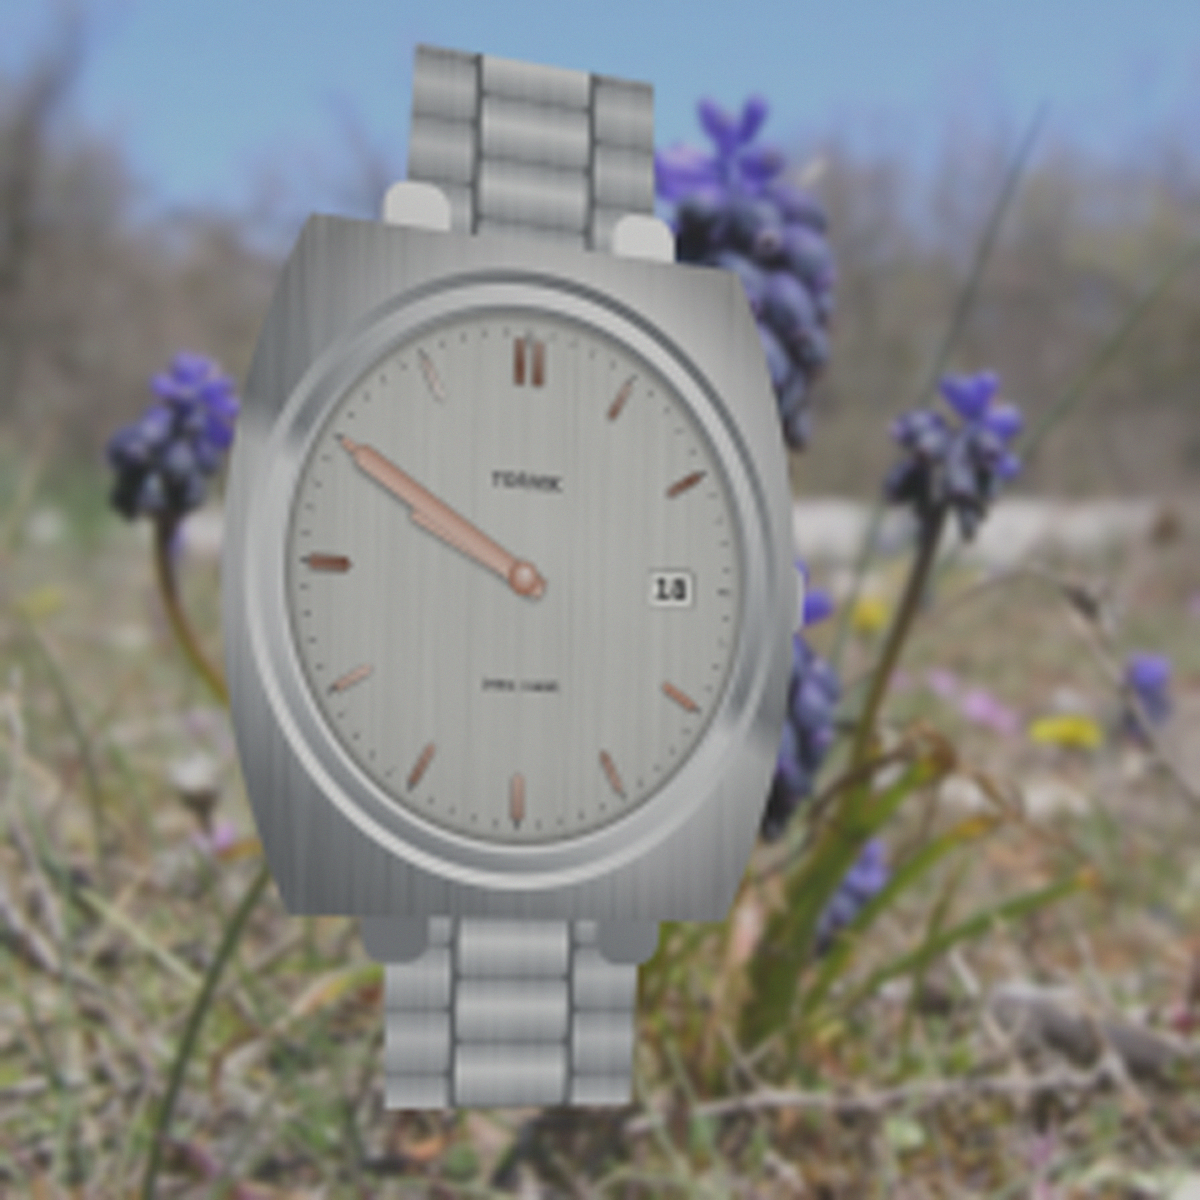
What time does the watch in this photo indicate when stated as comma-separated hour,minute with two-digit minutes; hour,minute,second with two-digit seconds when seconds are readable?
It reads 9,50
